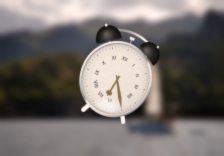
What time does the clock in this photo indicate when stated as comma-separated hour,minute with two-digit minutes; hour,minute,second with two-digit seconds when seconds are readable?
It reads 6,25
